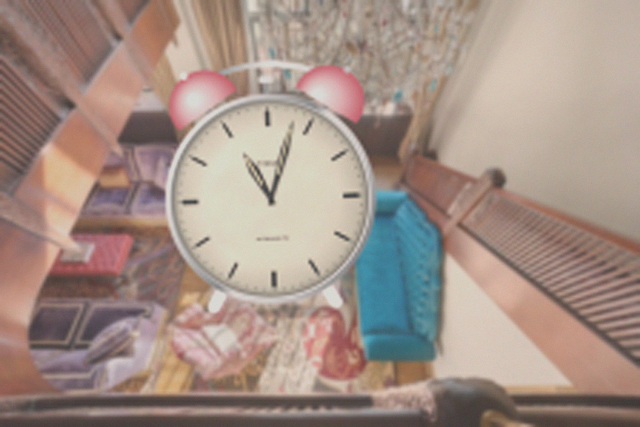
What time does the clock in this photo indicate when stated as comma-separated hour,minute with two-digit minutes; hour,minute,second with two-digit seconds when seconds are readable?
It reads 11,03
